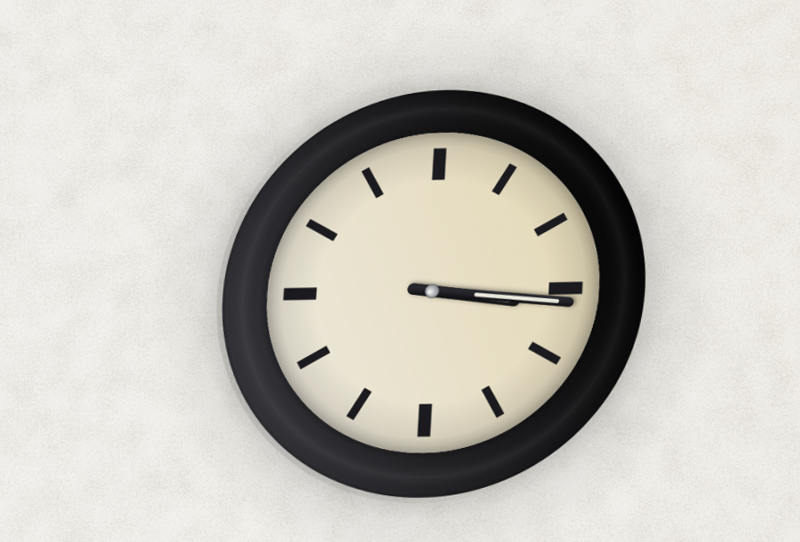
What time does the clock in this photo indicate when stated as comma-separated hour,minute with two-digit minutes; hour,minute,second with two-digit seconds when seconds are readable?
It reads 3,16
